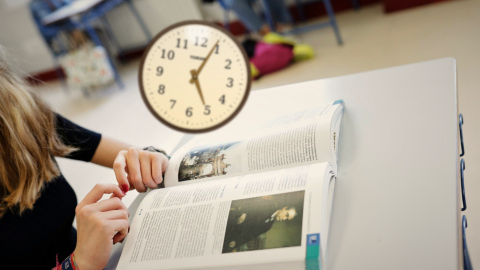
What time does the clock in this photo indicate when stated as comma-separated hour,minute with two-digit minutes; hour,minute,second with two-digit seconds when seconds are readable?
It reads 5,04
